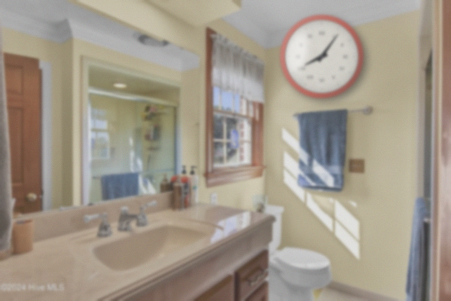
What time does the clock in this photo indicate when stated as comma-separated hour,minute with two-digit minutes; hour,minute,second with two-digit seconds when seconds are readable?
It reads 8,06
